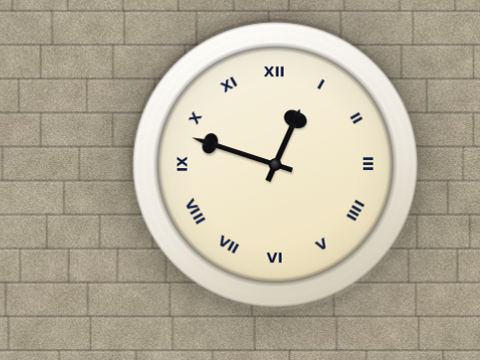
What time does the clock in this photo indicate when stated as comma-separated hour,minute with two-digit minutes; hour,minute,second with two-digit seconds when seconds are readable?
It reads 12,48
